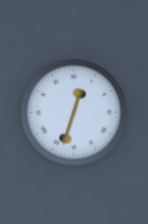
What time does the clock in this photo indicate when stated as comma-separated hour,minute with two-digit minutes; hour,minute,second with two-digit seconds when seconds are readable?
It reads 12,33
